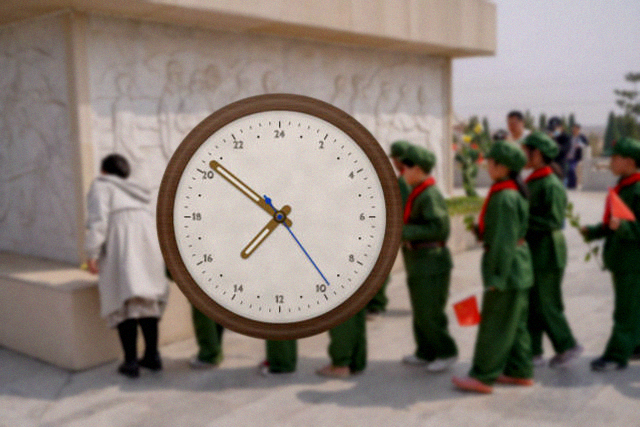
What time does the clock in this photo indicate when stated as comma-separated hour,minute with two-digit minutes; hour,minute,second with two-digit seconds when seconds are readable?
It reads 14,51,24
